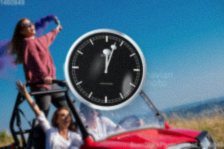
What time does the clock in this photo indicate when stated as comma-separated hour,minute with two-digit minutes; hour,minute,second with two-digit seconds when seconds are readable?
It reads 12,03
